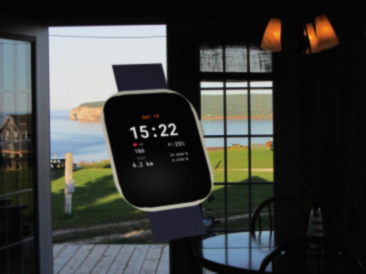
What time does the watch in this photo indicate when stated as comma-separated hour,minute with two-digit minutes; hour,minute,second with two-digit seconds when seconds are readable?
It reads 15,22
